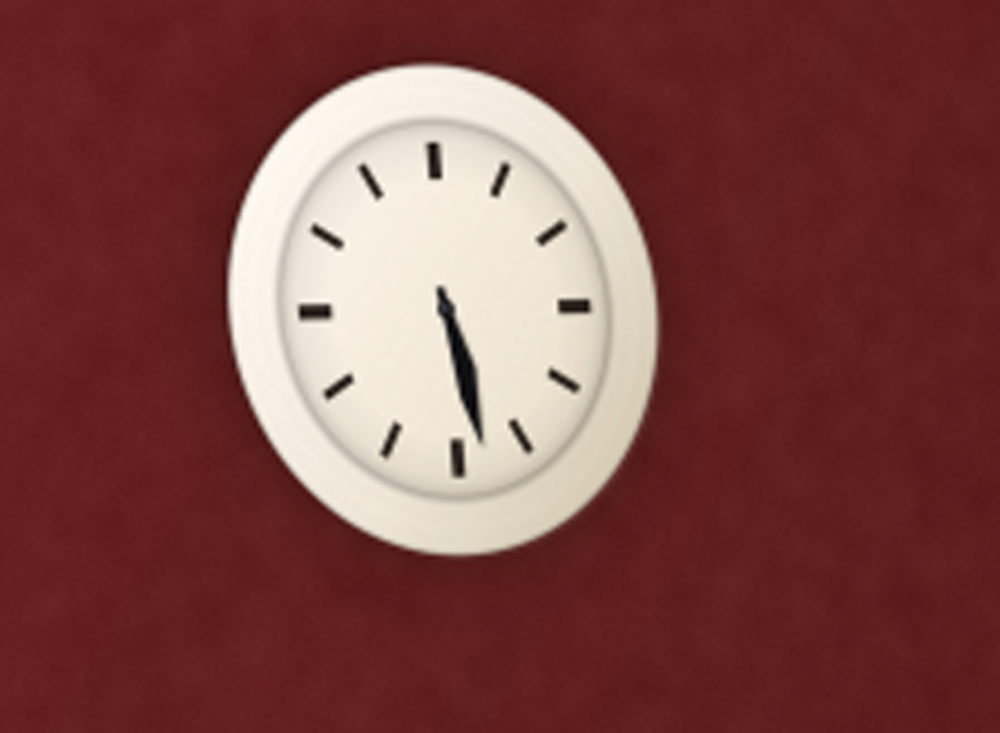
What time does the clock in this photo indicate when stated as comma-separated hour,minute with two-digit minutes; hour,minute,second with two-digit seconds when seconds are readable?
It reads 5,28
